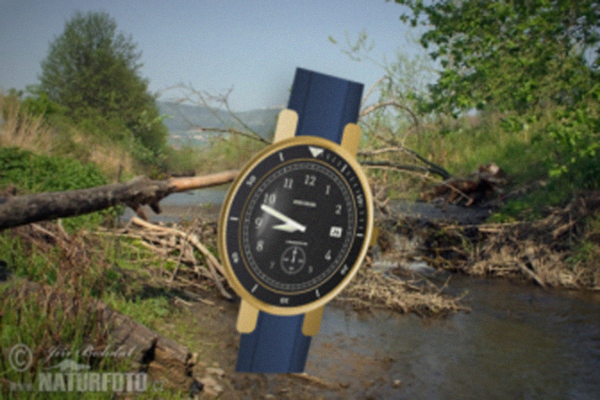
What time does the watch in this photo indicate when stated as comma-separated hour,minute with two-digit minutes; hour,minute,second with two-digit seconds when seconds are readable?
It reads 8,48
